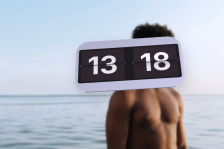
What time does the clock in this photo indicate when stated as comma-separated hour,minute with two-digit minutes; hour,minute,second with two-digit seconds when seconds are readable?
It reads 13,18
